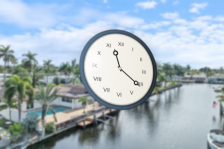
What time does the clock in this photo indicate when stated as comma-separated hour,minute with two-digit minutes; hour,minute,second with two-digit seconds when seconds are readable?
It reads 11,21
